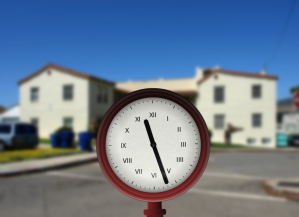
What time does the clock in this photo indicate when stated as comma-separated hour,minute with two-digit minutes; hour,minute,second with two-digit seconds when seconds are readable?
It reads 11,27
